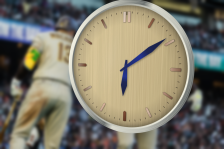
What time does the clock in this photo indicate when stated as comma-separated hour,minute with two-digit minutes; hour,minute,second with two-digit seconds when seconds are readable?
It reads 6,09
